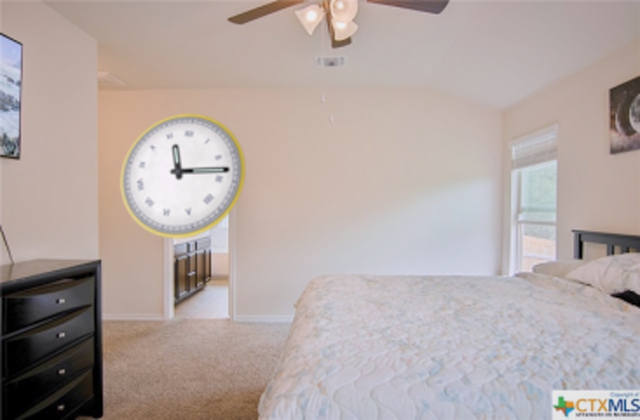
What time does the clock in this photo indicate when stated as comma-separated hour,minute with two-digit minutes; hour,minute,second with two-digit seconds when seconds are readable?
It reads 11,13
